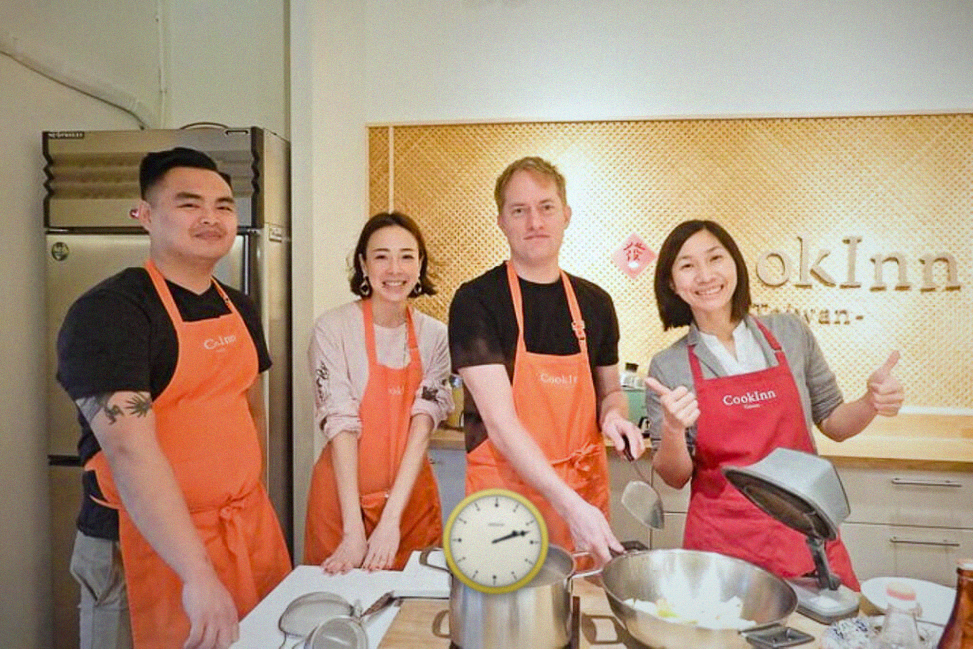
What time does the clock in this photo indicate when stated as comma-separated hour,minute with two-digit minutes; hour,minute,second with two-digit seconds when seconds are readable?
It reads 2,12
